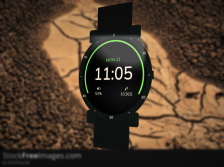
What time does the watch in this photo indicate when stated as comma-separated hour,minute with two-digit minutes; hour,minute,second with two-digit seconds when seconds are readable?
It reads 11,05
